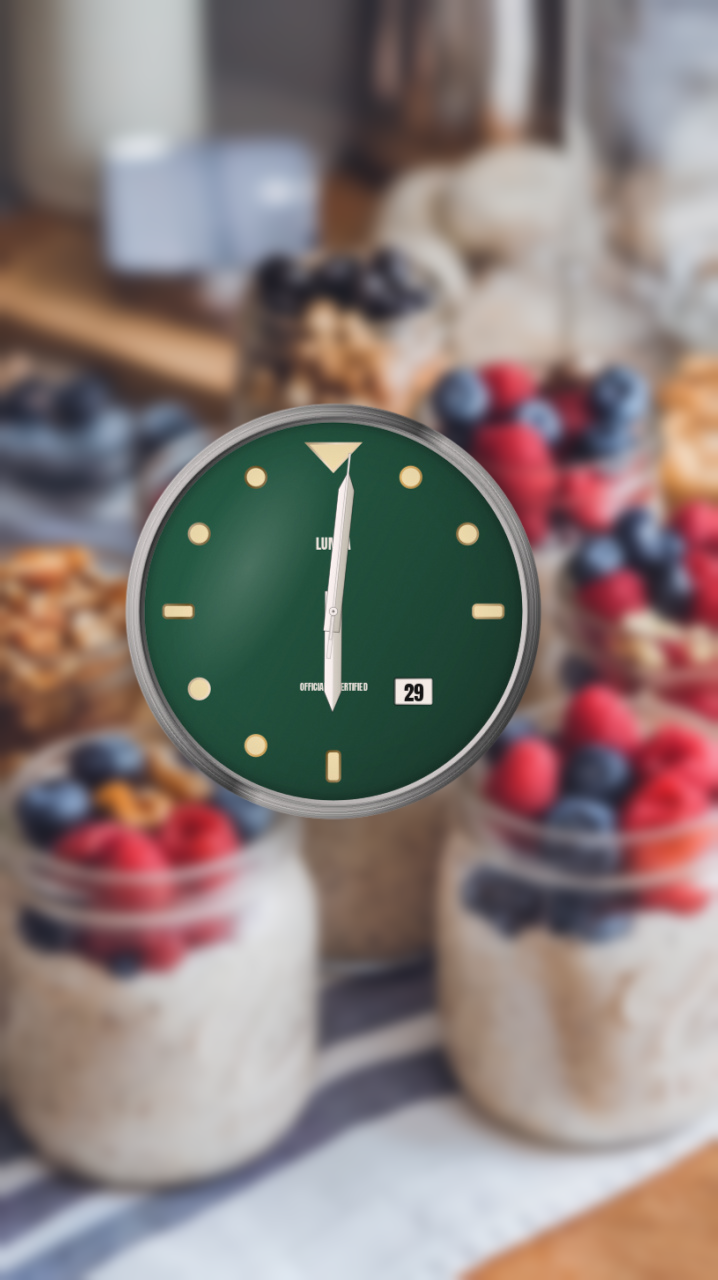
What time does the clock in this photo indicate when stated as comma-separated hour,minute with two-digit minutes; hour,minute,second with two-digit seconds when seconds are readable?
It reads 6,01,01
